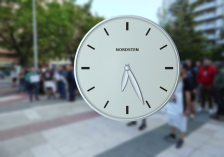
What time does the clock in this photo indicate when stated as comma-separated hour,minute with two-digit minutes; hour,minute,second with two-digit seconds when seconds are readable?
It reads 6,26
